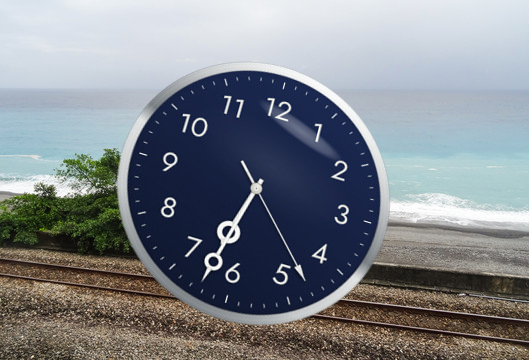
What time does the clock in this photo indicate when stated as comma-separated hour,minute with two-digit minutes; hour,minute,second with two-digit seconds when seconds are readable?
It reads 6,32,23
